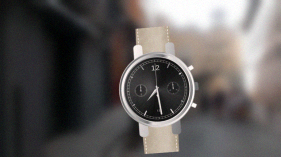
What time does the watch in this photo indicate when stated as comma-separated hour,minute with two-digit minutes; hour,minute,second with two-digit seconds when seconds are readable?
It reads 7,29
